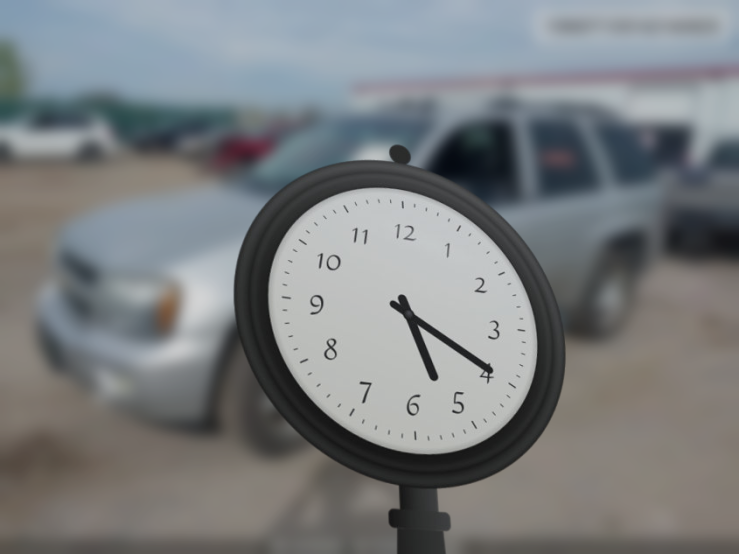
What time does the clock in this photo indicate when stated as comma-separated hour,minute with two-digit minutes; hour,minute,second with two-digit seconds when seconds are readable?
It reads 5,20
